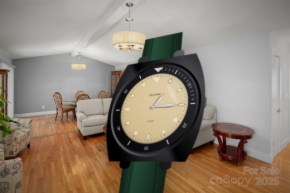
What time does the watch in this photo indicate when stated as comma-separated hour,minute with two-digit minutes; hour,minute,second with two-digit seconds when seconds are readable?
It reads 1,15
